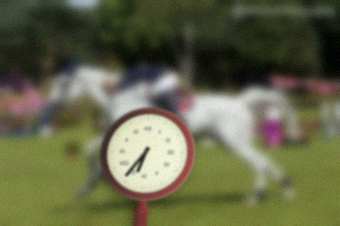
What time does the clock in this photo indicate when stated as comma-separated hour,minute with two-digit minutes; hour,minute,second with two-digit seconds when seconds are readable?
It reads 6,36
